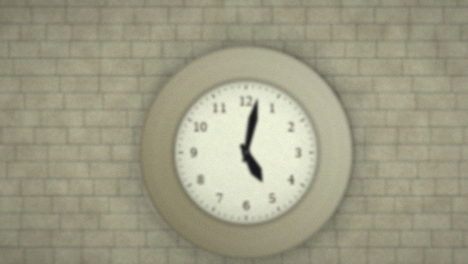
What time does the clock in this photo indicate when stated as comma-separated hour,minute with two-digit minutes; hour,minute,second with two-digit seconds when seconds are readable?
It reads 5,02
